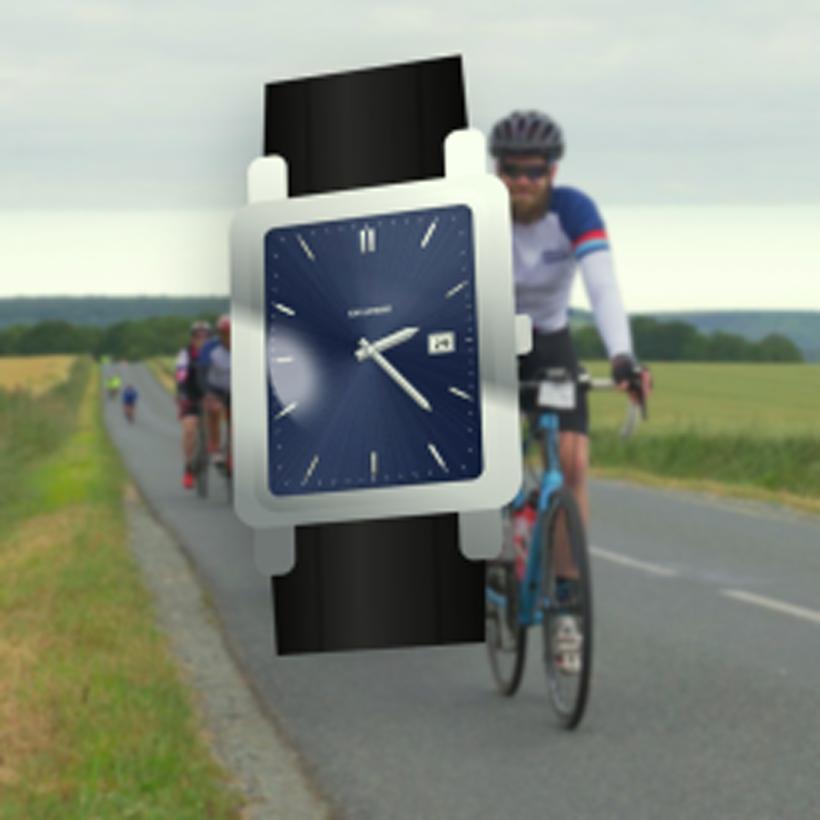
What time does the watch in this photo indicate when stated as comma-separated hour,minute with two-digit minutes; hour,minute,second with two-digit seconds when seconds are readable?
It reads 2,23
